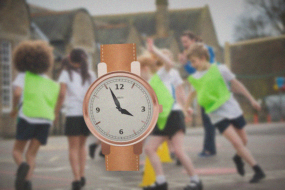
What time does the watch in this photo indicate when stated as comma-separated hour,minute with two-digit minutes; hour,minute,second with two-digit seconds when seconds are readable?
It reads 3,56
